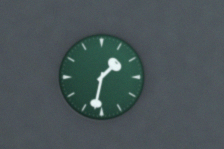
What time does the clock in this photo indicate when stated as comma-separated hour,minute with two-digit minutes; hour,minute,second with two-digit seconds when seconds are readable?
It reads 1,32
